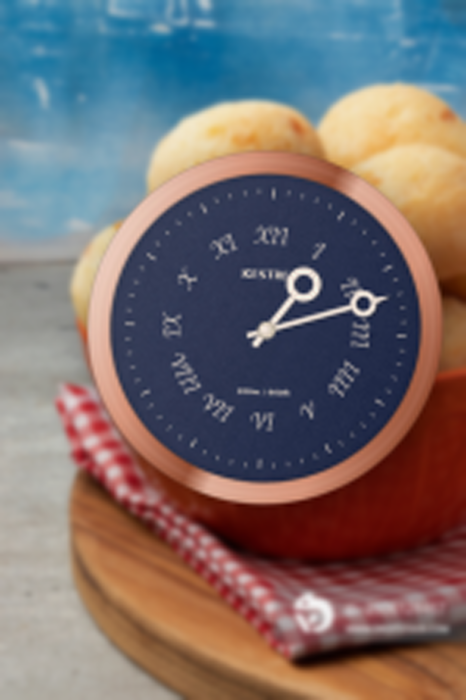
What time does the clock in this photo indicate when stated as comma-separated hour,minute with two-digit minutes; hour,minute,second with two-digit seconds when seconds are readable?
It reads 1,12
